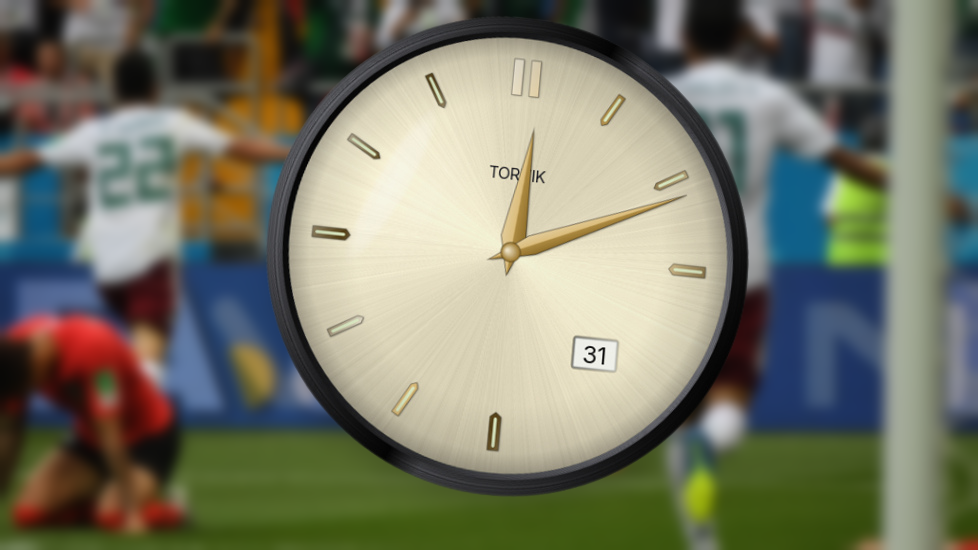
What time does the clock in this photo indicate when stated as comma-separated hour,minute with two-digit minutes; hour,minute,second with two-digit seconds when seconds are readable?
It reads 12,11
